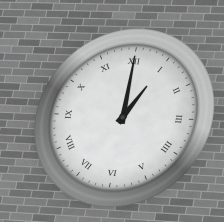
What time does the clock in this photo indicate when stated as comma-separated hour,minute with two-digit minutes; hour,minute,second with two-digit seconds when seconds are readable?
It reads 1,00
